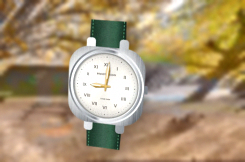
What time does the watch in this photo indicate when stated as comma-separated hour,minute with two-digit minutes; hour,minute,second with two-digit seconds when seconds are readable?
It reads 9,01
